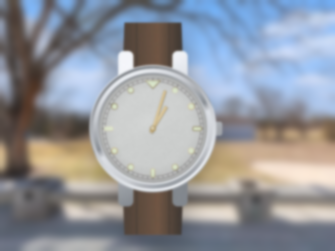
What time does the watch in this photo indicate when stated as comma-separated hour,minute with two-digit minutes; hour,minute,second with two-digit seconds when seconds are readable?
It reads 1,03
